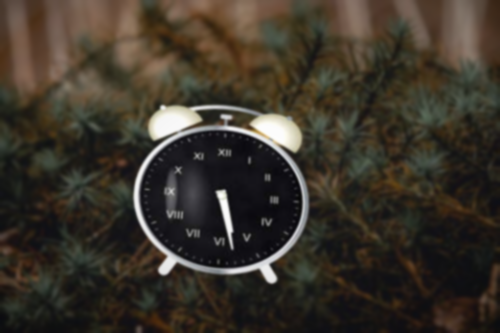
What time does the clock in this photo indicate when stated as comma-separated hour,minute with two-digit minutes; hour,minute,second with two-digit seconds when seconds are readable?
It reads 5,28
